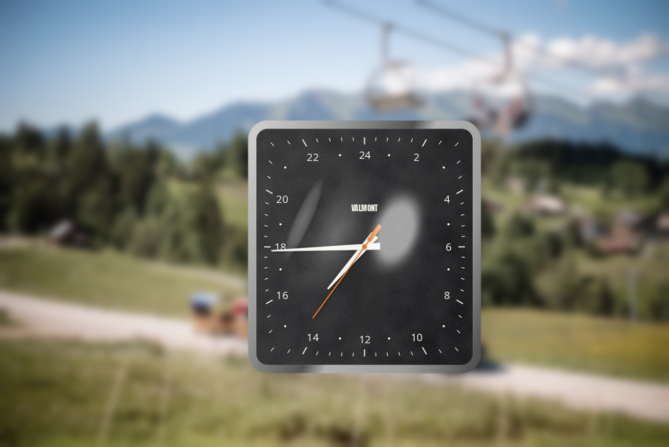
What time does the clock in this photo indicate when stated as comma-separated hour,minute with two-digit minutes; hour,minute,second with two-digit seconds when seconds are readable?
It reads 14,44,36
